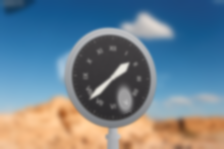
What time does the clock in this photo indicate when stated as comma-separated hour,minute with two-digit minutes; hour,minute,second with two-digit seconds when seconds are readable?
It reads 1,38
